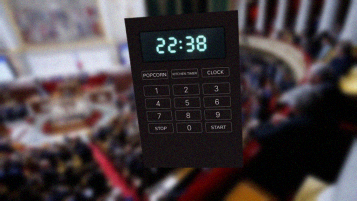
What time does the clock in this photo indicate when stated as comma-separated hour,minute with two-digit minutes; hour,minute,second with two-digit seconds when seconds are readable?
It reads 22,38
